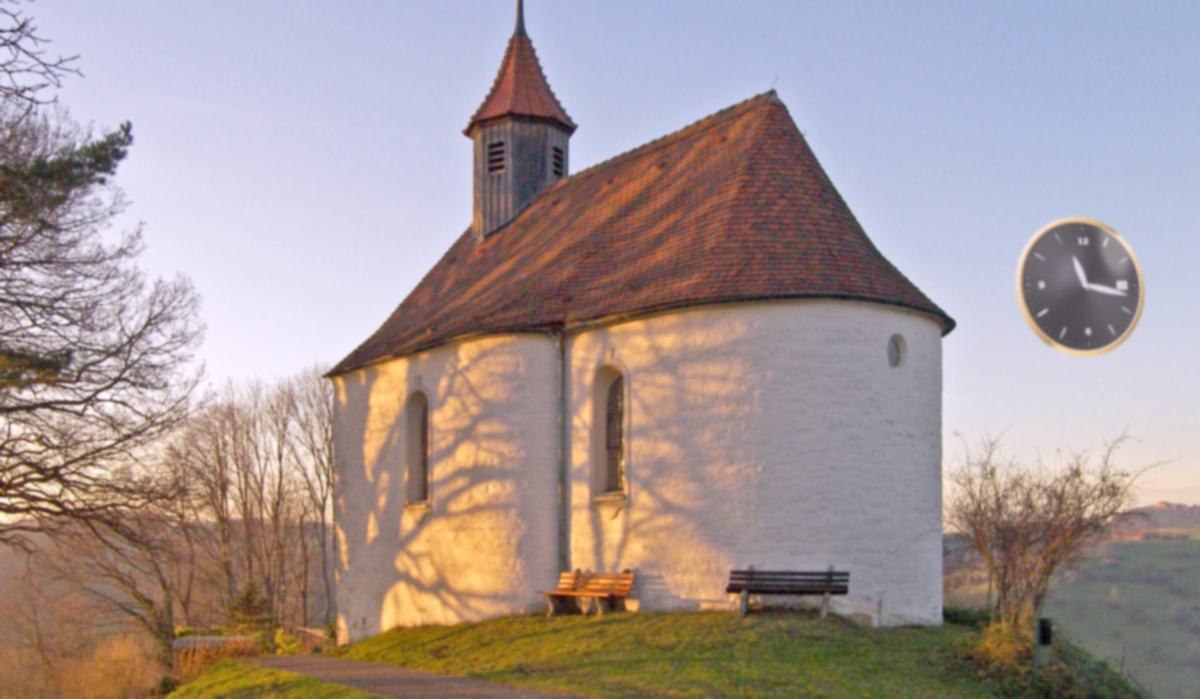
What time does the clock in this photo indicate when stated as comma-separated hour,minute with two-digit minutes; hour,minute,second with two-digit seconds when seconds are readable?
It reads 11,17
